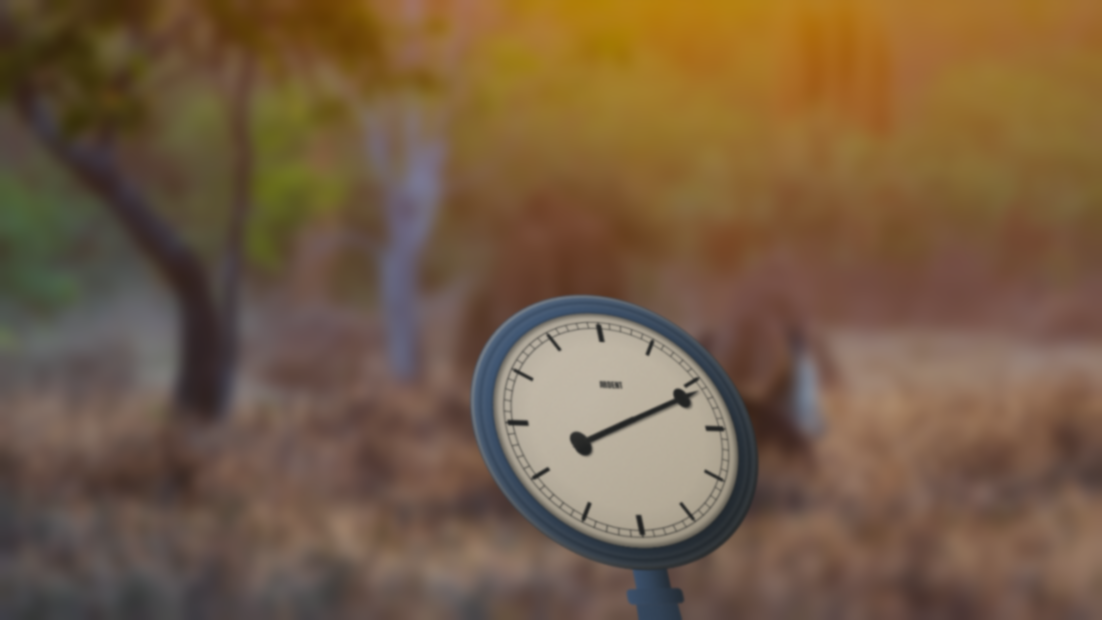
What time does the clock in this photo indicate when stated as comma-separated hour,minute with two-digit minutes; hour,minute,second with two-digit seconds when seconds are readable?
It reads 8,11
